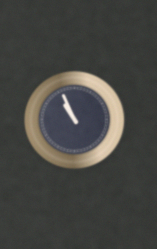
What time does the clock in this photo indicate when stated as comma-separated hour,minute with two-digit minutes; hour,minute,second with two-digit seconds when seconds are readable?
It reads 10,56
